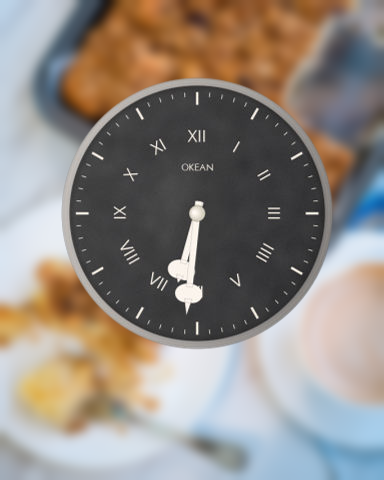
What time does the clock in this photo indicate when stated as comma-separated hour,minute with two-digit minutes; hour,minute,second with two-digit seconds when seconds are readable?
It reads 6,31
